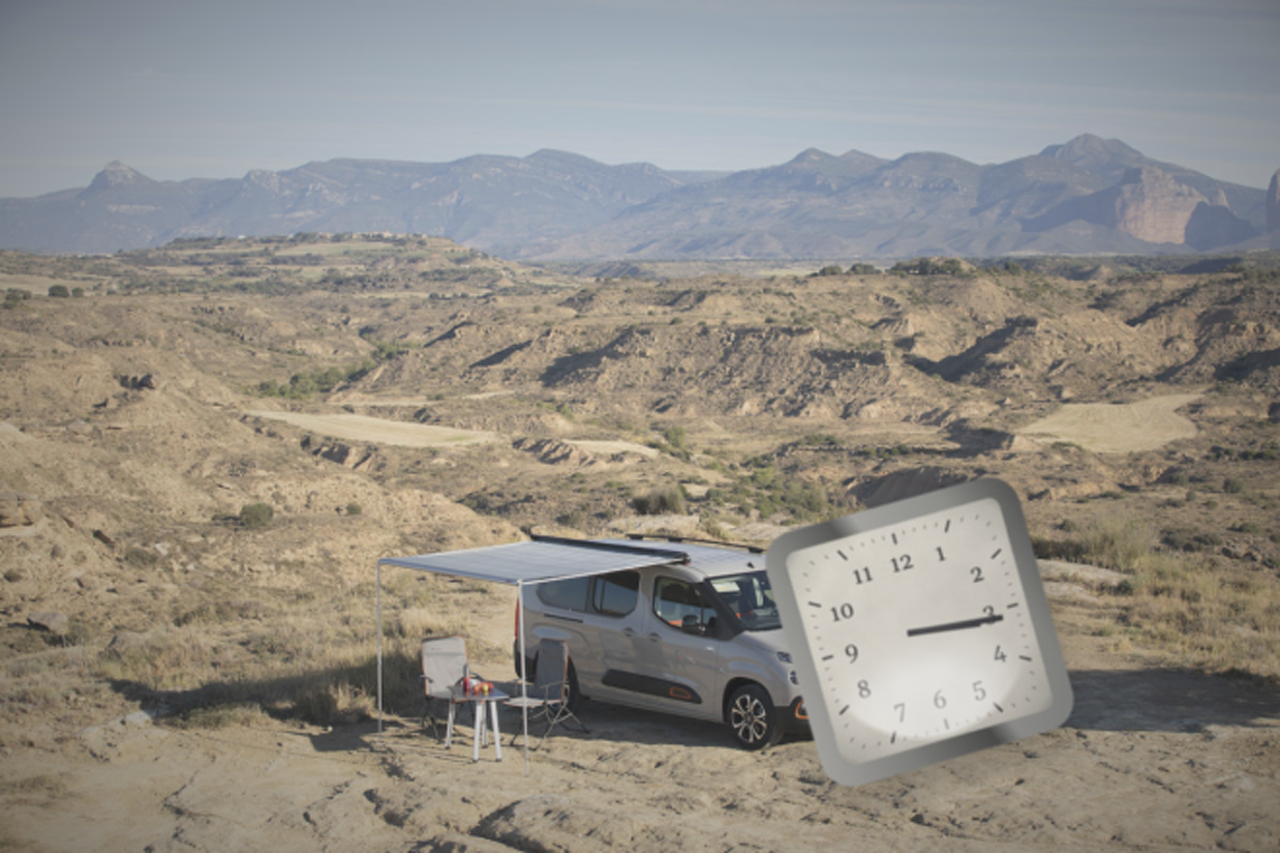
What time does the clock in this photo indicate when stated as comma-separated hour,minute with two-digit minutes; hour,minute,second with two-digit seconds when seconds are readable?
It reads 3,16
